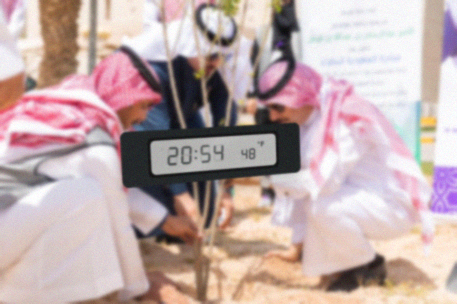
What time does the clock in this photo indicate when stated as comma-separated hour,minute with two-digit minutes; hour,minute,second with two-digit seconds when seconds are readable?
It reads 20,54
